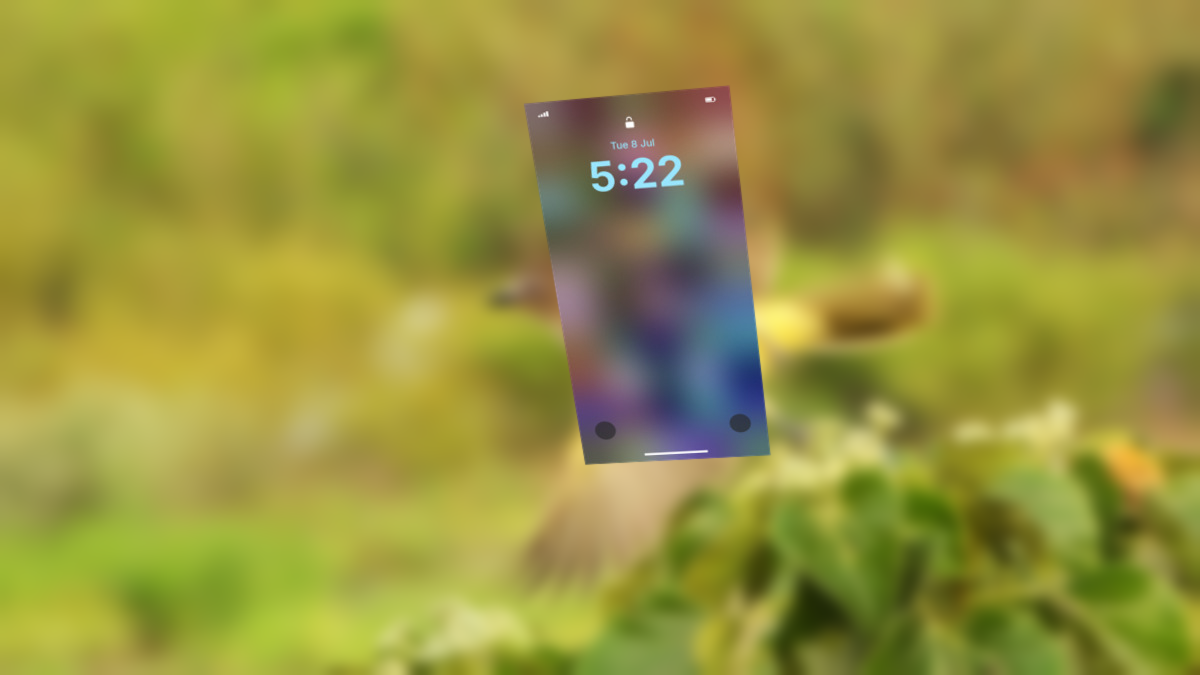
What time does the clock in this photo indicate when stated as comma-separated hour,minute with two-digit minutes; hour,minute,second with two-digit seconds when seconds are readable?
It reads 5,22
